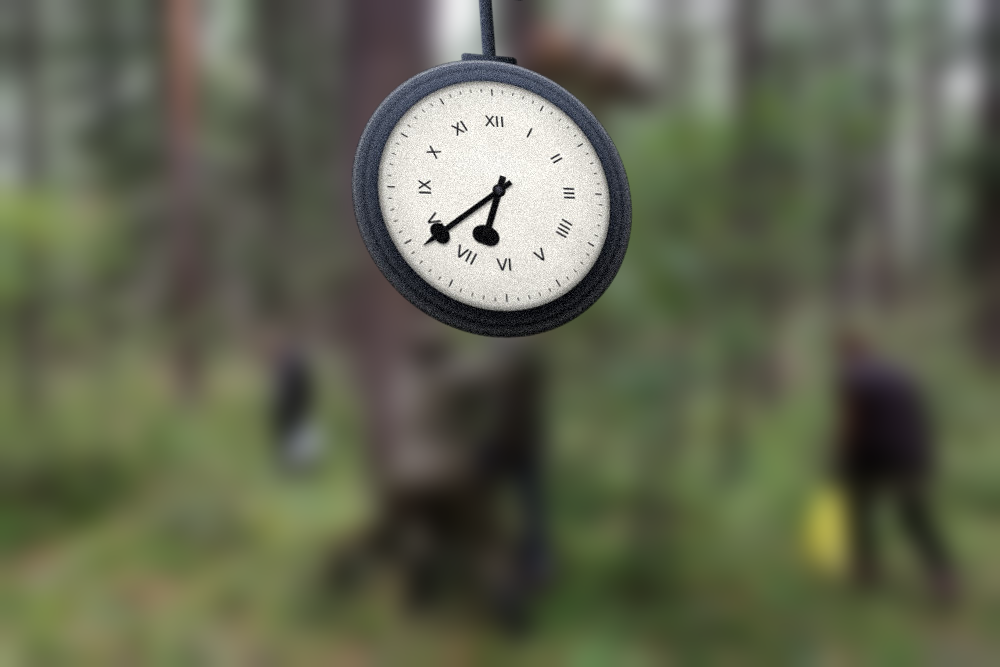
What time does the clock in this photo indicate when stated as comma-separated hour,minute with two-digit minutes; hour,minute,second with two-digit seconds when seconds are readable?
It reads 6,39
